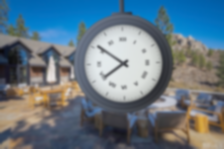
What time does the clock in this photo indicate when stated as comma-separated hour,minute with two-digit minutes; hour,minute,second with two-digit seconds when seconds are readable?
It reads 7,51
